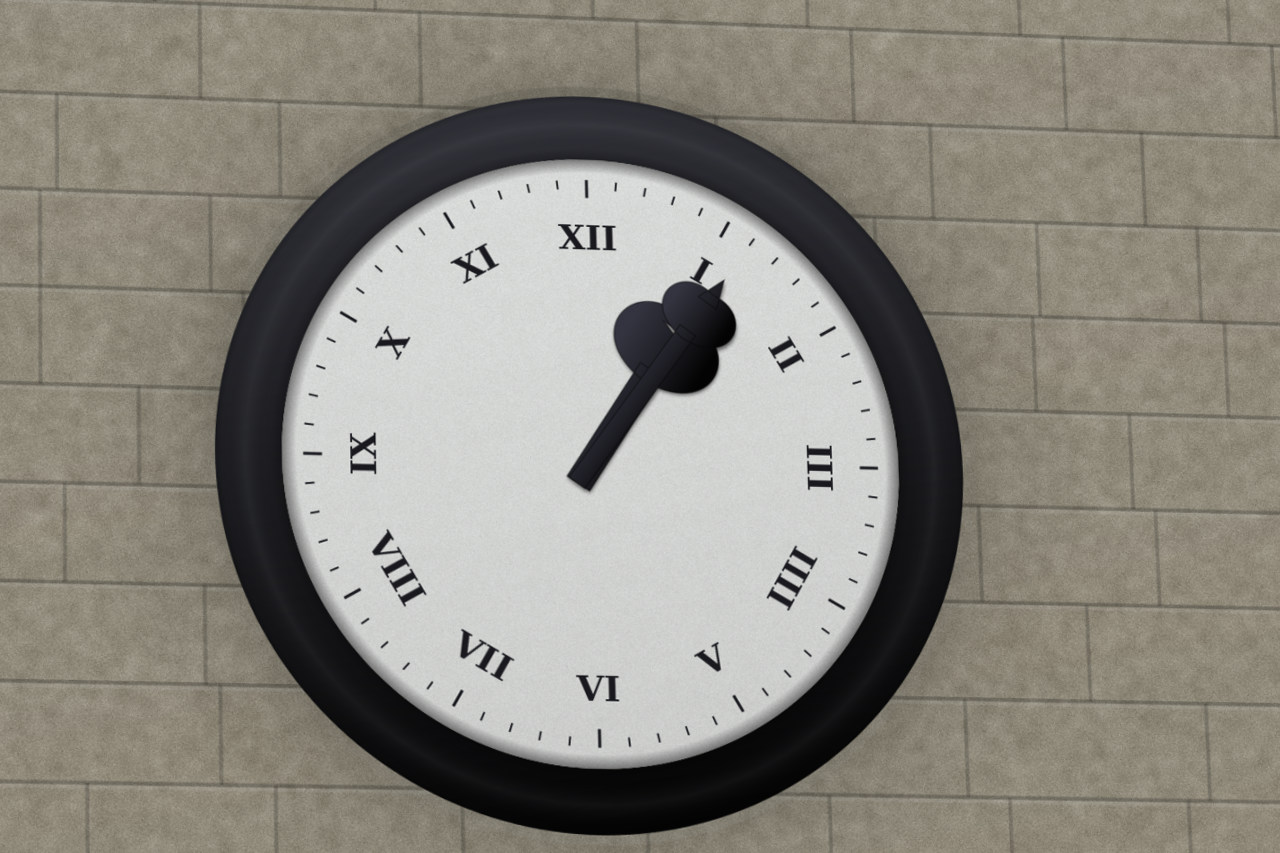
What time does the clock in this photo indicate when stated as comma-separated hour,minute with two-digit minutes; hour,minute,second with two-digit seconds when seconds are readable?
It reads 1,06
